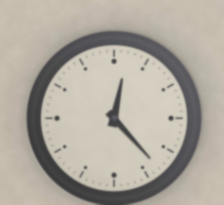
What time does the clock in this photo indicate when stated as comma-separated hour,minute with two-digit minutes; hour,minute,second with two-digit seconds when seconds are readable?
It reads 12,23
